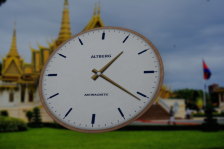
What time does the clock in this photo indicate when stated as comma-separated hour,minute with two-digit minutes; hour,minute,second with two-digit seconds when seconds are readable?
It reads 1,21
